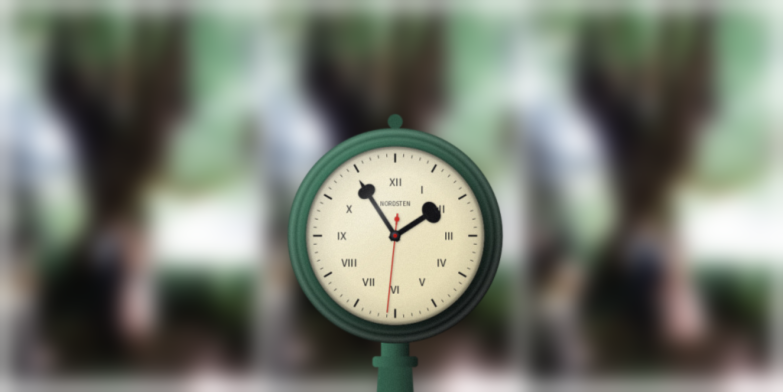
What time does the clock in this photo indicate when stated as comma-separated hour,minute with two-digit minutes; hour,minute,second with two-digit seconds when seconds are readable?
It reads 1,54,31
